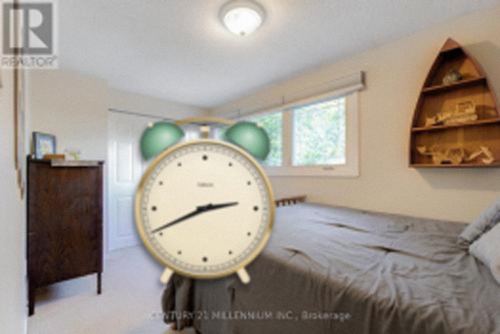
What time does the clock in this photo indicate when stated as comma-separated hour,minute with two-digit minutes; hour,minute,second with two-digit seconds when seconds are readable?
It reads 2,41
